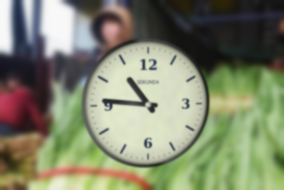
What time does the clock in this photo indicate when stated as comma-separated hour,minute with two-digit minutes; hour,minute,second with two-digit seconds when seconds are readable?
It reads 10,46
